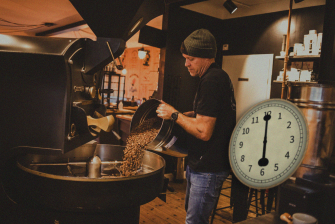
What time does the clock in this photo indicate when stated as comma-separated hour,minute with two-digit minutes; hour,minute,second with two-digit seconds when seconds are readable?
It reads 6,00
